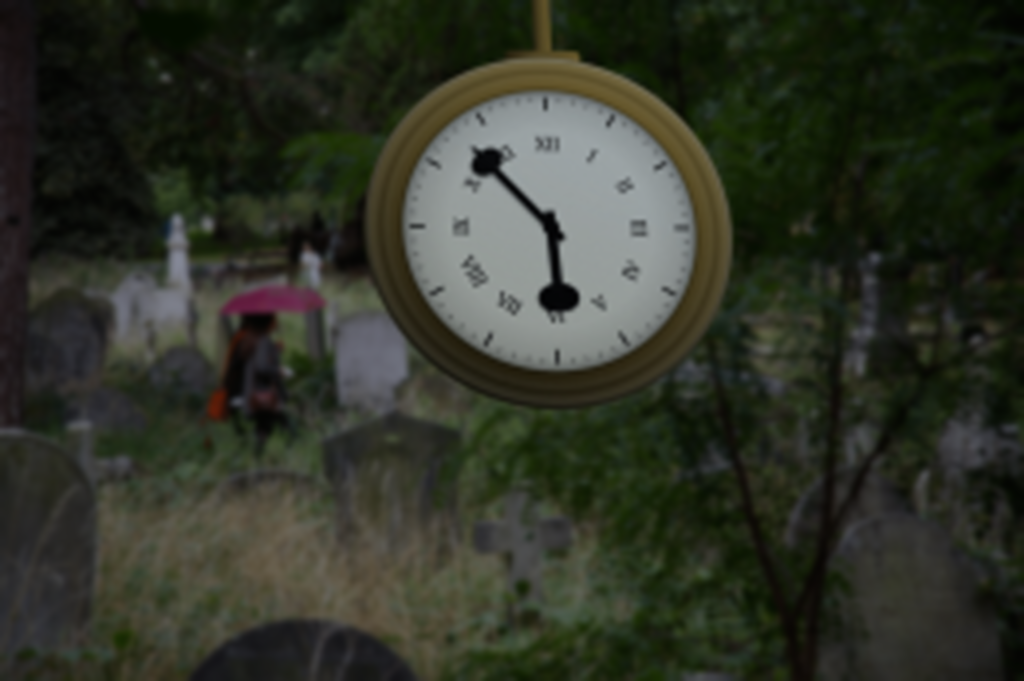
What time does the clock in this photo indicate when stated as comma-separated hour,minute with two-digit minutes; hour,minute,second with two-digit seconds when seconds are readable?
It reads 5,53
